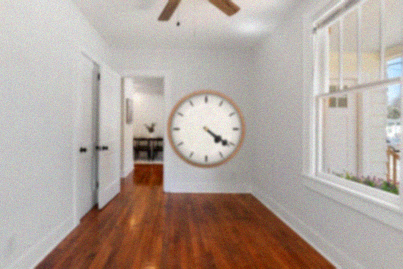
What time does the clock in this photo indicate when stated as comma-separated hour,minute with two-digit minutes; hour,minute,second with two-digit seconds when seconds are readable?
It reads 4,21
